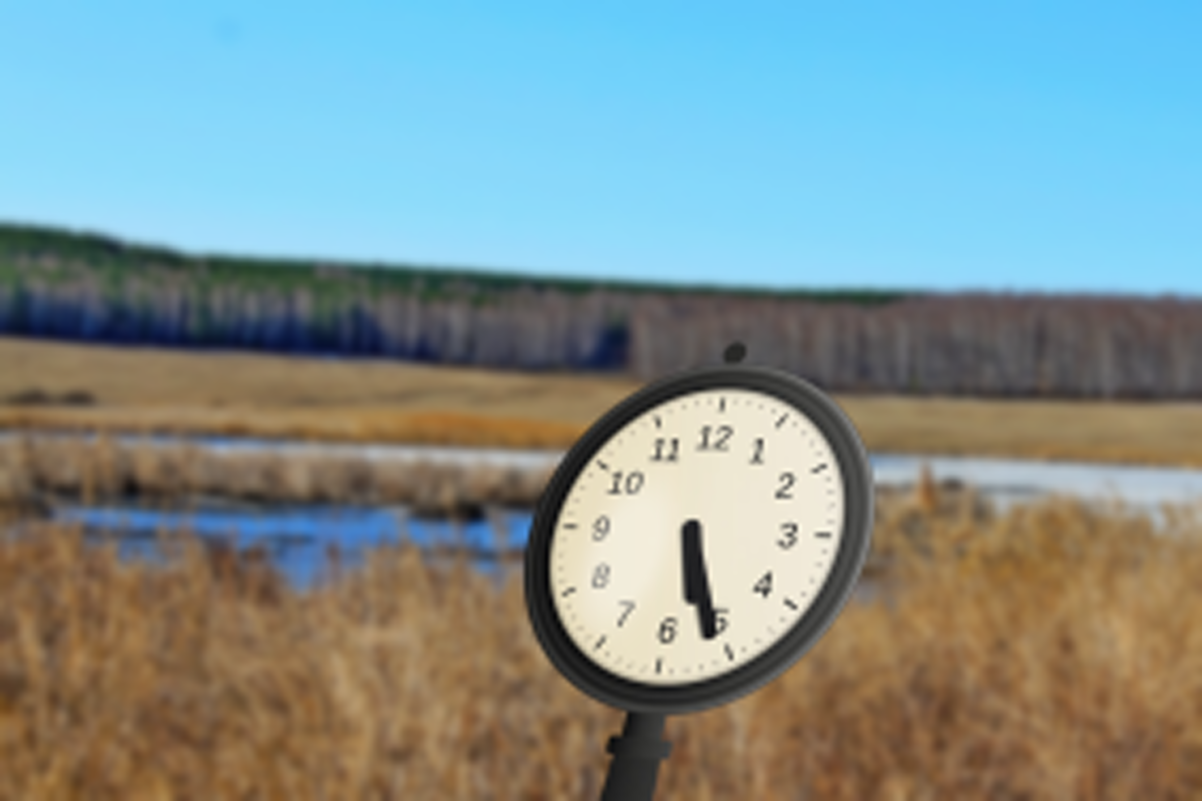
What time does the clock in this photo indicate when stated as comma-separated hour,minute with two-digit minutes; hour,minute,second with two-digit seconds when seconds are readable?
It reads 5,26
